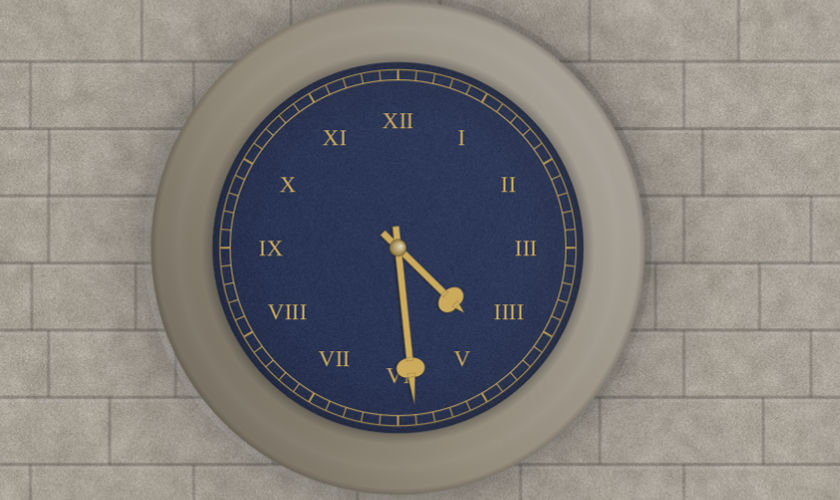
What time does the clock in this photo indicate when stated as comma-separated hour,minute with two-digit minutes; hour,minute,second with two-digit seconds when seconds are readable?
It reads 4,29
